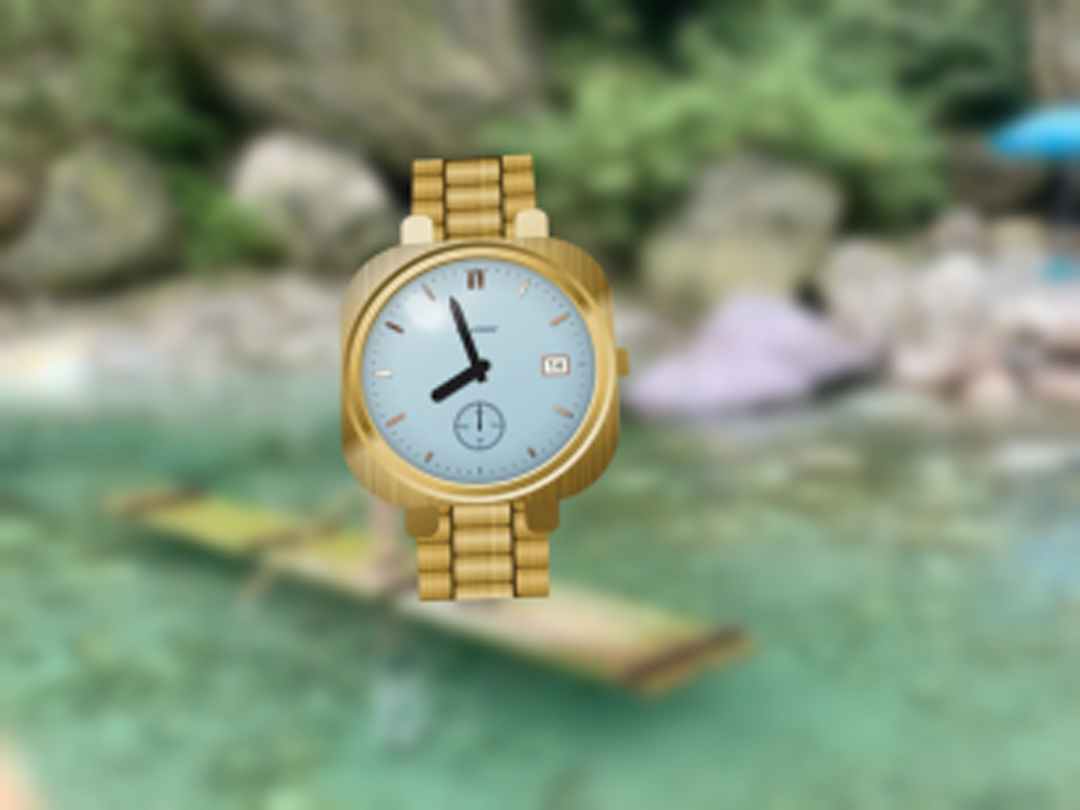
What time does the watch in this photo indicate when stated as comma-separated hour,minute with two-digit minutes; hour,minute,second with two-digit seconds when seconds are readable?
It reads 7,57
